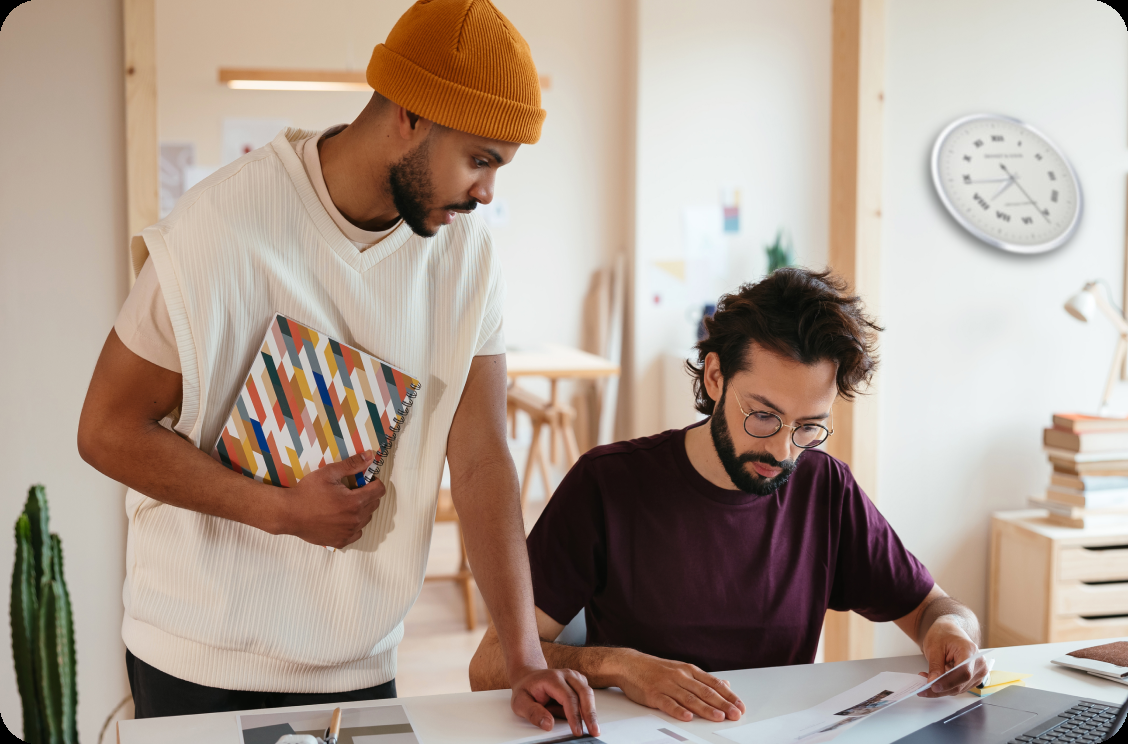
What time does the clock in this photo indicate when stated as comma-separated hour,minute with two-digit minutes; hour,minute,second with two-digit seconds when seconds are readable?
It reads 7,44,26
